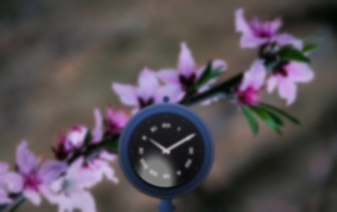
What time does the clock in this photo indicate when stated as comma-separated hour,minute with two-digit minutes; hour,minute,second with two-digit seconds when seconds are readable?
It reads 10,10
